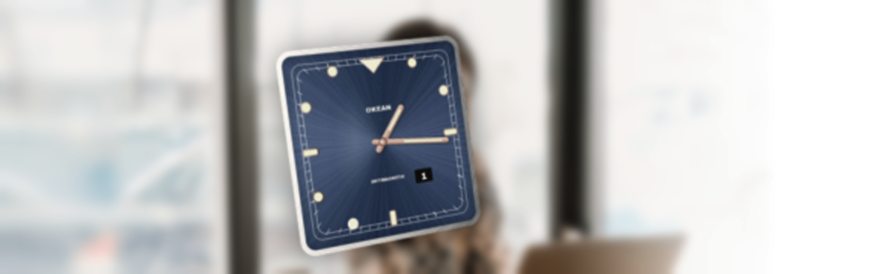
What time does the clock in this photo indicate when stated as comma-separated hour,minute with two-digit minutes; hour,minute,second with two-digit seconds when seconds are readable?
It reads 1,16
